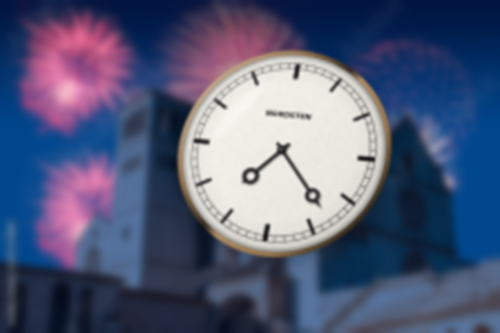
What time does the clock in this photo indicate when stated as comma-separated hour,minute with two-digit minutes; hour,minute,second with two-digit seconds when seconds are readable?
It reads 7,23
